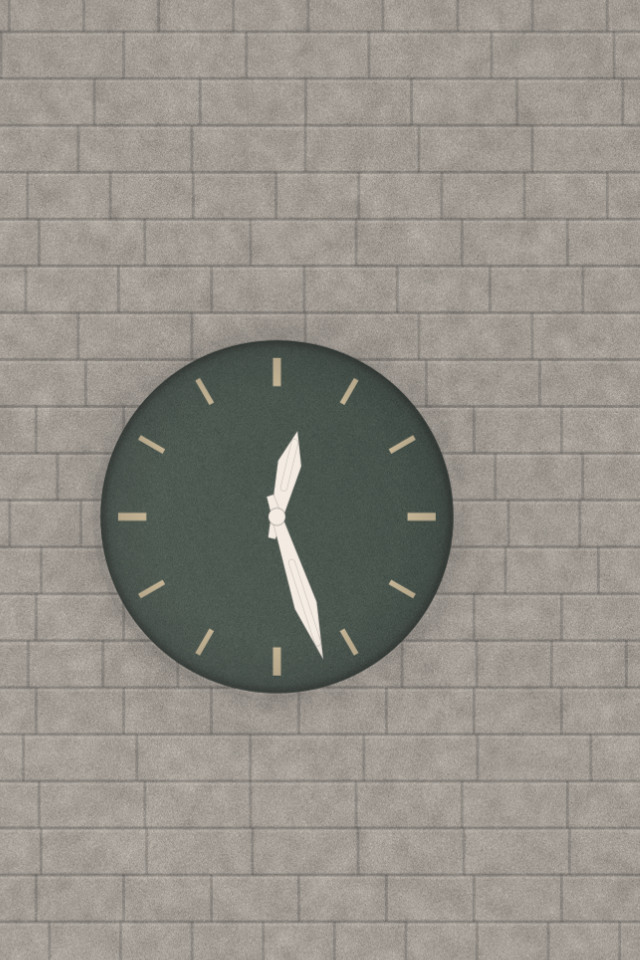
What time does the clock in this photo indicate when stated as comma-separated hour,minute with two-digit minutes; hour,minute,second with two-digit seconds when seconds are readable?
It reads 12,27
